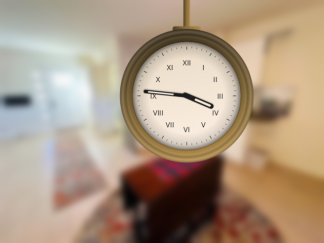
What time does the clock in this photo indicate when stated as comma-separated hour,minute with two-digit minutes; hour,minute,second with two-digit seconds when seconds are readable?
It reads 3,46
